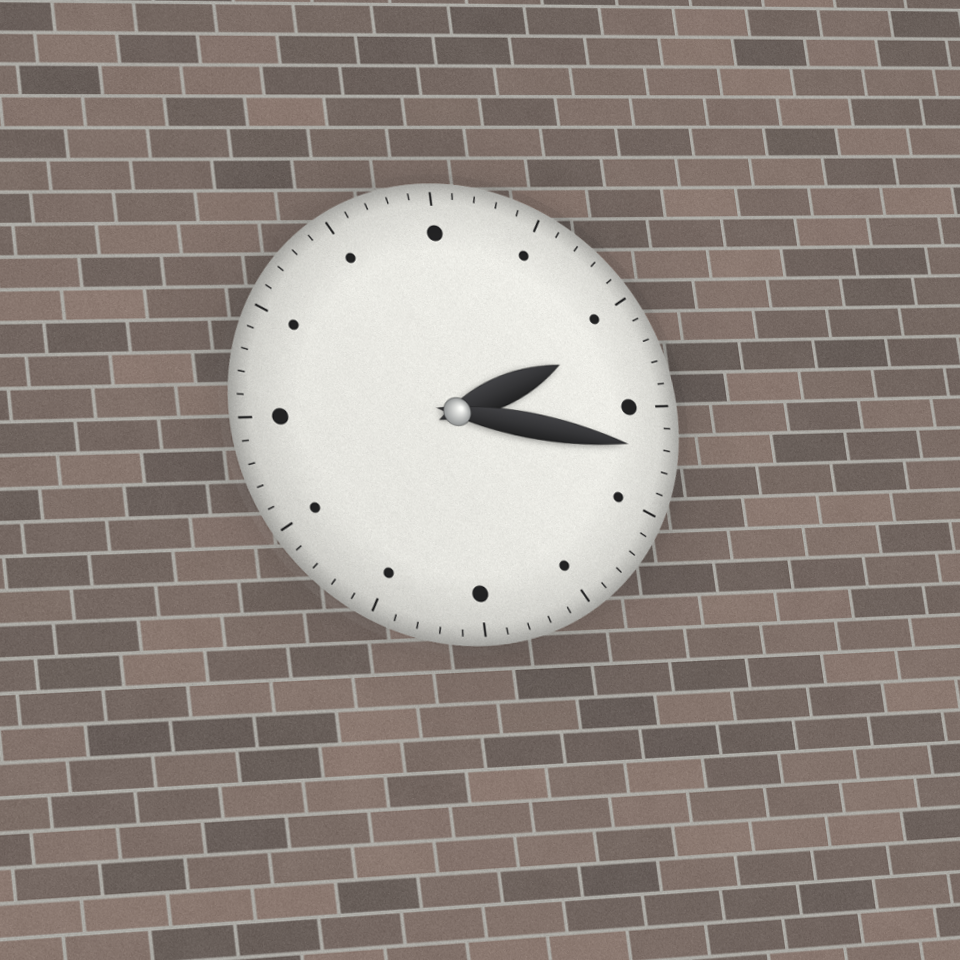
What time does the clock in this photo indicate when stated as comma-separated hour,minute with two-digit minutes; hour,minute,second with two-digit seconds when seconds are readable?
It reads 2,17
